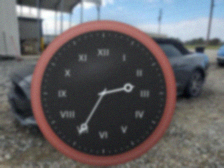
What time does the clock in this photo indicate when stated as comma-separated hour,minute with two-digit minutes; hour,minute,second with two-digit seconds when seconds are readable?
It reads 2,35
